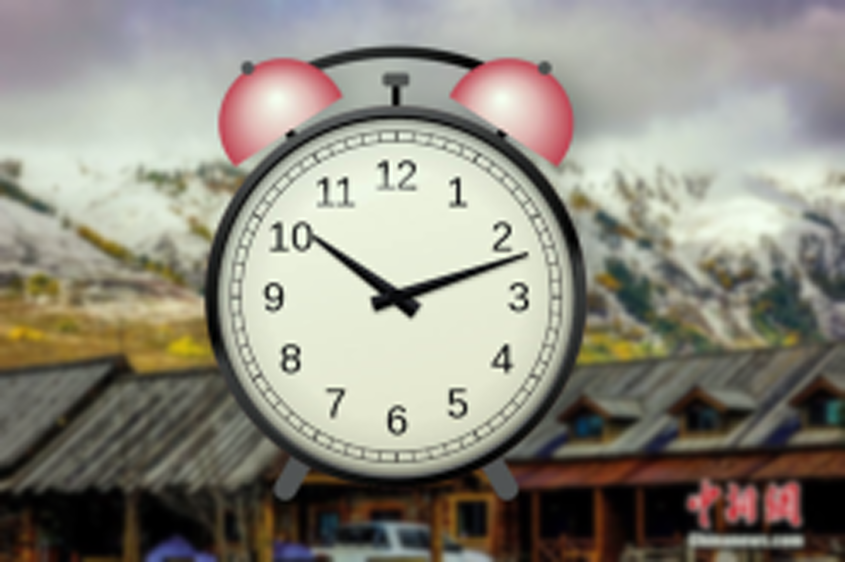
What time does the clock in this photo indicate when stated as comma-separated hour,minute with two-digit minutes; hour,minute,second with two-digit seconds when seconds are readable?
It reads 10,12
